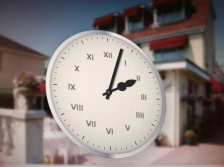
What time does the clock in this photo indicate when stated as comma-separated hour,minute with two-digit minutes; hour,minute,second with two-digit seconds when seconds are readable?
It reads 2,03
